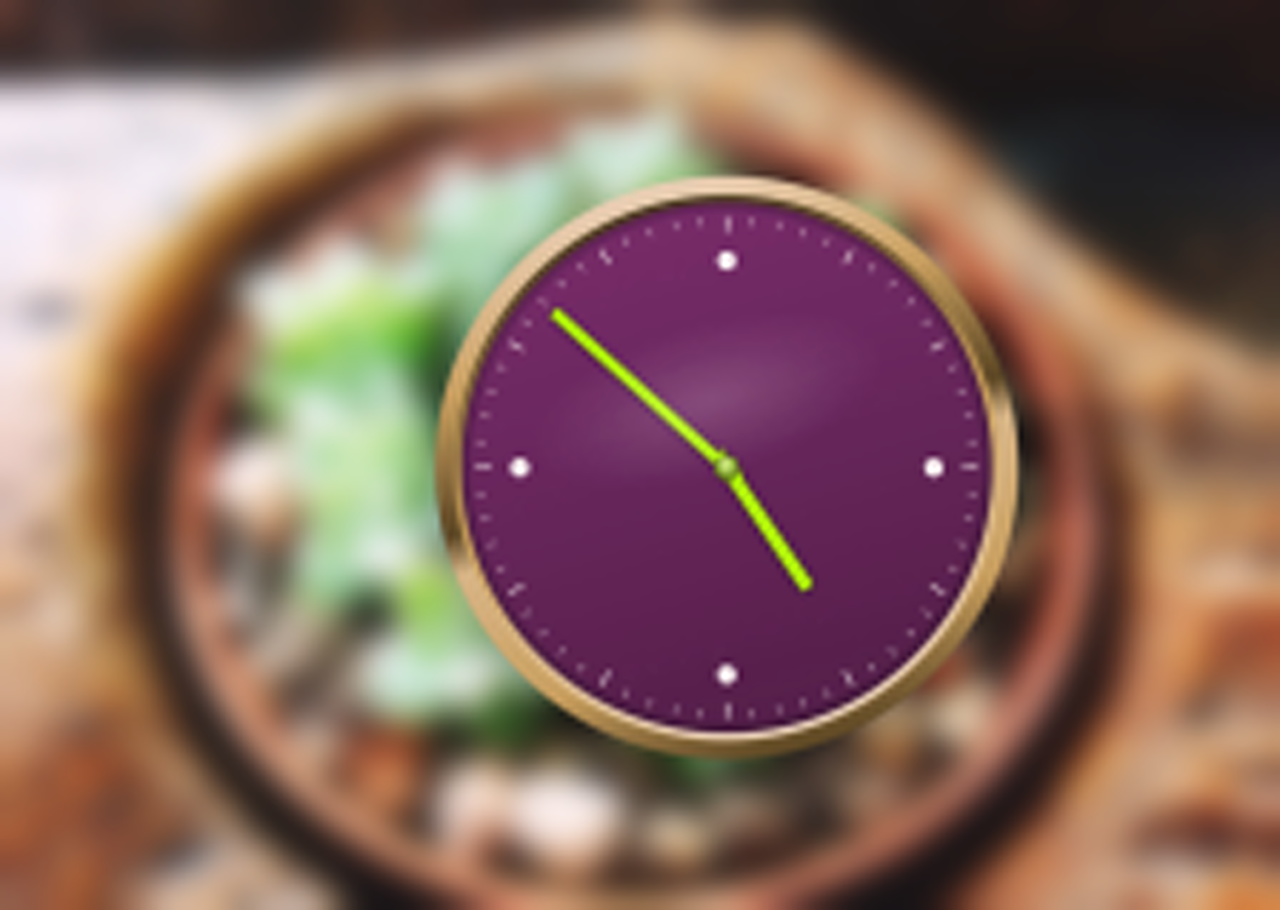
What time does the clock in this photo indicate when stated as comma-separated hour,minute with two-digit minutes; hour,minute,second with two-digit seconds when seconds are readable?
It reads 4,52
